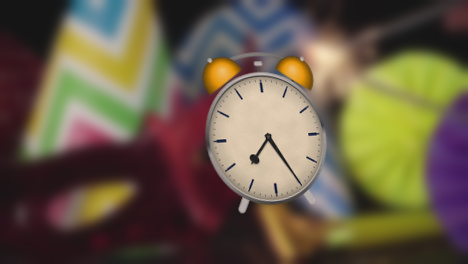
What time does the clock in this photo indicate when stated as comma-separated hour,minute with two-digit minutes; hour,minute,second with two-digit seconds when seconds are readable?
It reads 7,25
